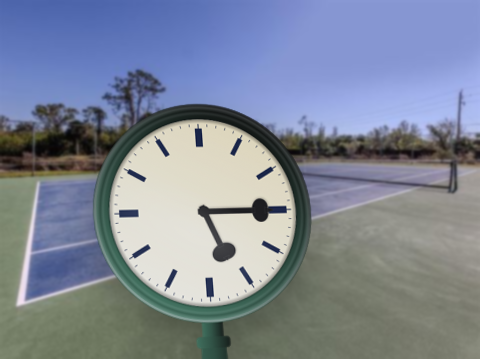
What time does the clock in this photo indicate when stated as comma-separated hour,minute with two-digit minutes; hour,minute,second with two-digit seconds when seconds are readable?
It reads 5,15
